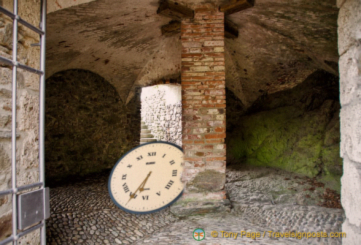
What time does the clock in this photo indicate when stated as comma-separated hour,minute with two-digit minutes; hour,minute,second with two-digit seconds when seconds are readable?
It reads 6,35
